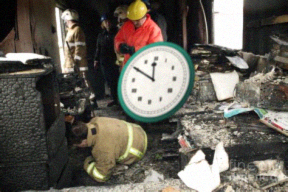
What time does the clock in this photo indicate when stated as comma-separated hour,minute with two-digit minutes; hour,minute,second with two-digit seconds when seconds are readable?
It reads 11,50
